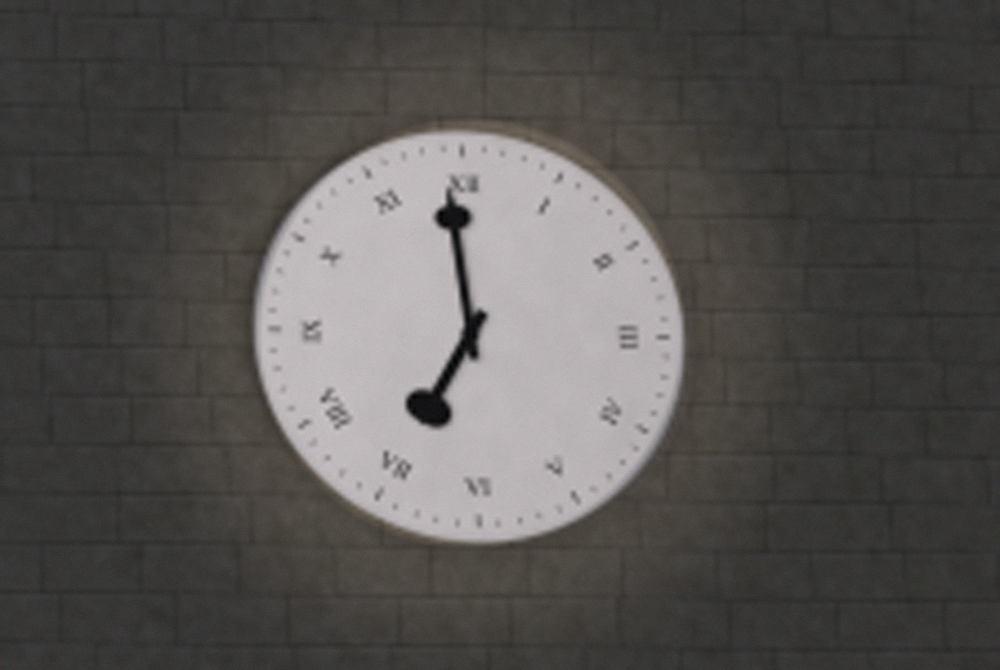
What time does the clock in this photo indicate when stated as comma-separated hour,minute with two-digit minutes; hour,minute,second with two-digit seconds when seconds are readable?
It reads 6,59
